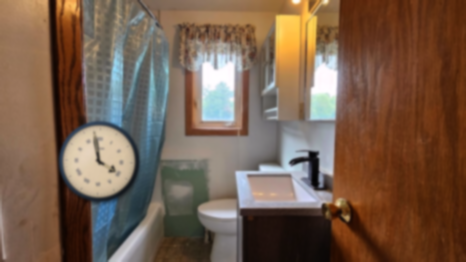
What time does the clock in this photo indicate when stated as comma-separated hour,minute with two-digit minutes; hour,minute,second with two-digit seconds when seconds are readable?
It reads 3,58
